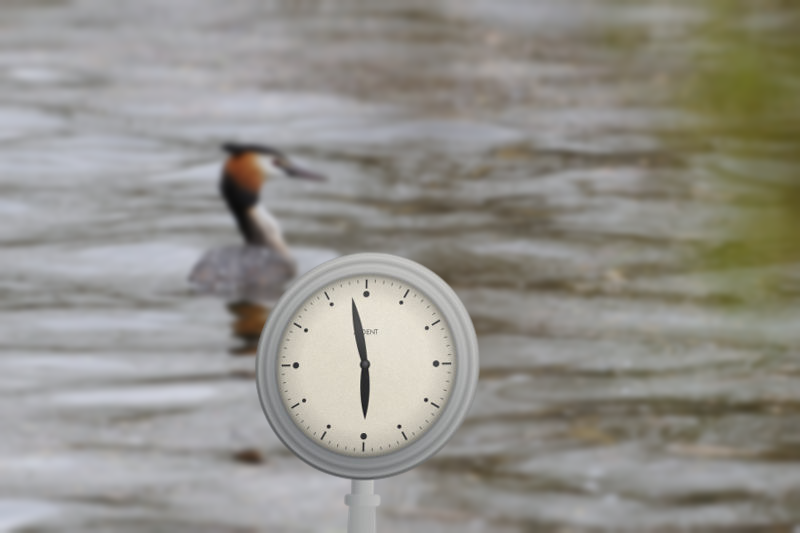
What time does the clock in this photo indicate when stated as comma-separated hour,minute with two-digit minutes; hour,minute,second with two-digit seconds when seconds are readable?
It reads 5,58
